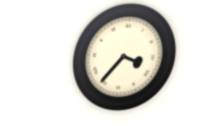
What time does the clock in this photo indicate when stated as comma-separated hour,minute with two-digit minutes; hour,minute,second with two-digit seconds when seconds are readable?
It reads 3,36
